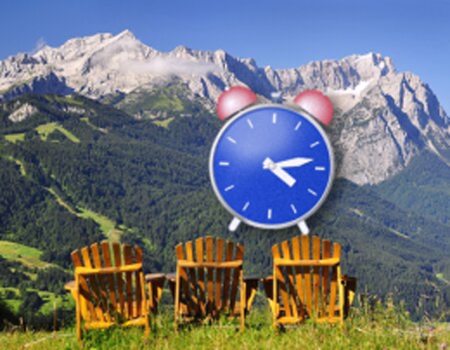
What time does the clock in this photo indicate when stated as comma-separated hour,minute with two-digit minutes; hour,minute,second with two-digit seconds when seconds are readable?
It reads 4,13
